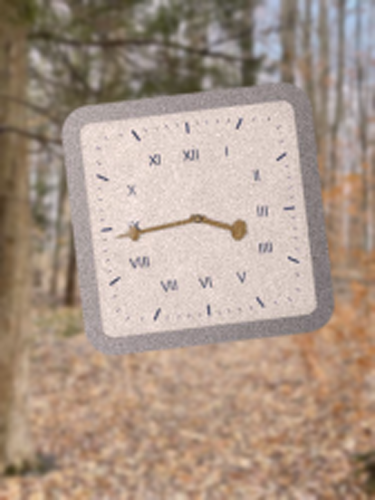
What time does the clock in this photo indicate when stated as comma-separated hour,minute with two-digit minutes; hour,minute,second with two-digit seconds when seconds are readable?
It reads 3,44
